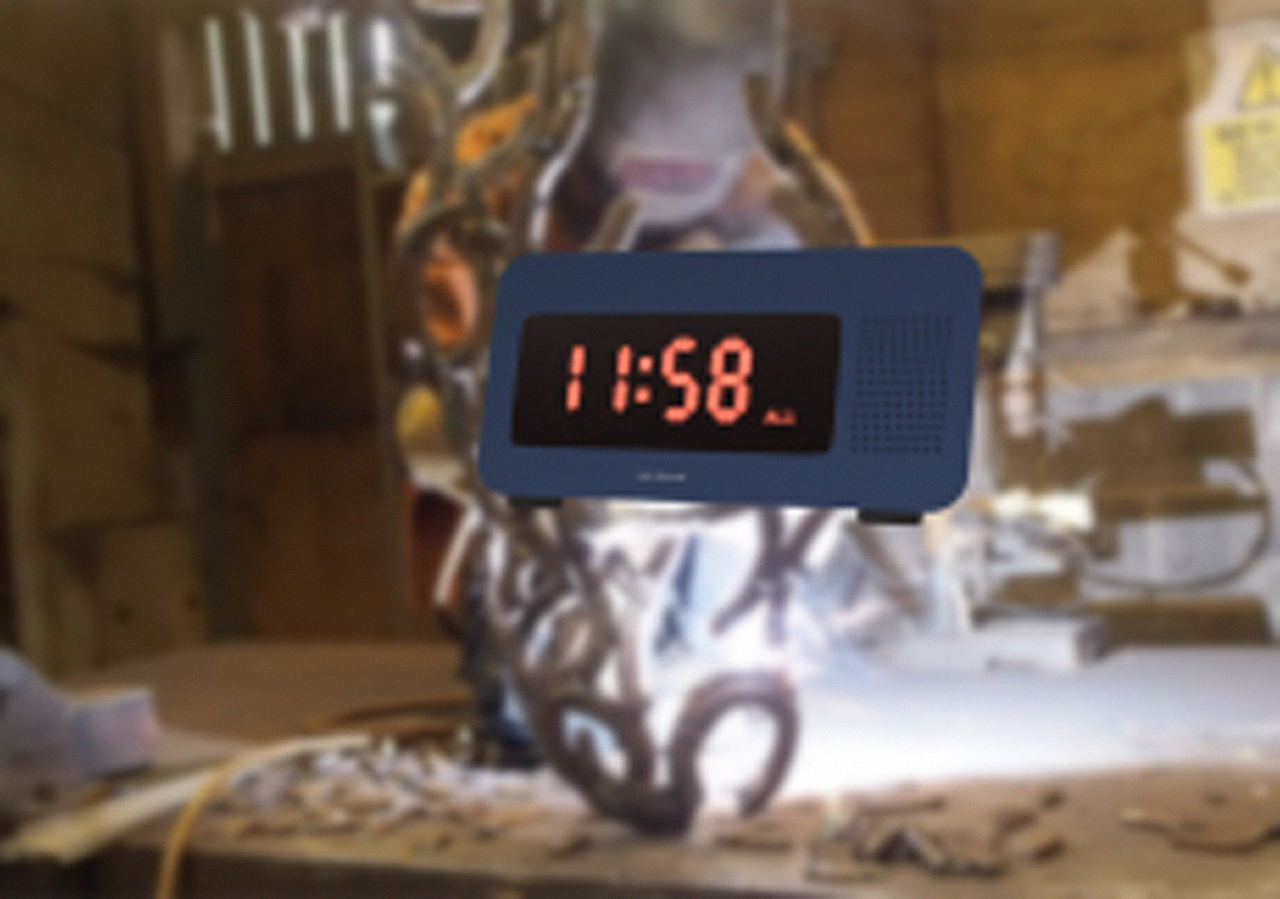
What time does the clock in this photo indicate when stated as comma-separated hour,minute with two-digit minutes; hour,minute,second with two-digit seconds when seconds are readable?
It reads 11,58
